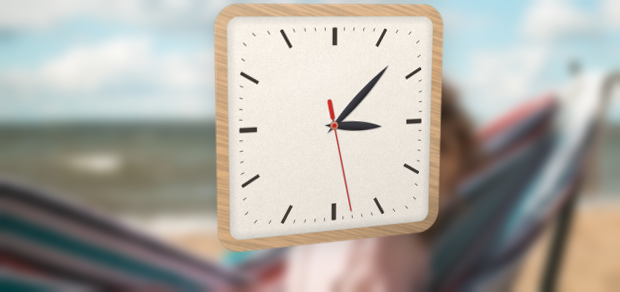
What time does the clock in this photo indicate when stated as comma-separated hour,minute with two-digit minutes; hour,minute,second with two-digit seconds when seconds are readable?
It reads 3,07,28
